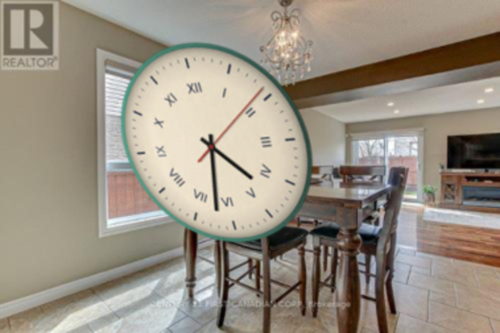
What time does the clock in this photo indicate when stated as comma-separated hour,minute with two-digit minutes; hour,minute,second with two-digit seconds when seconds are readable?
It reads 4,32,09
